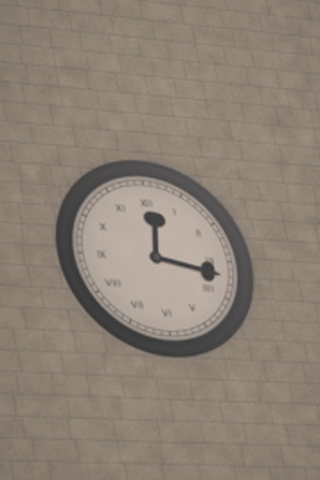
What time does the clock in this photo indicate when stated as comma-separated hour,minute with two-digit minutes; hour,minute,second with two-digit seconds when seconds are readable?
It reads 12,17
